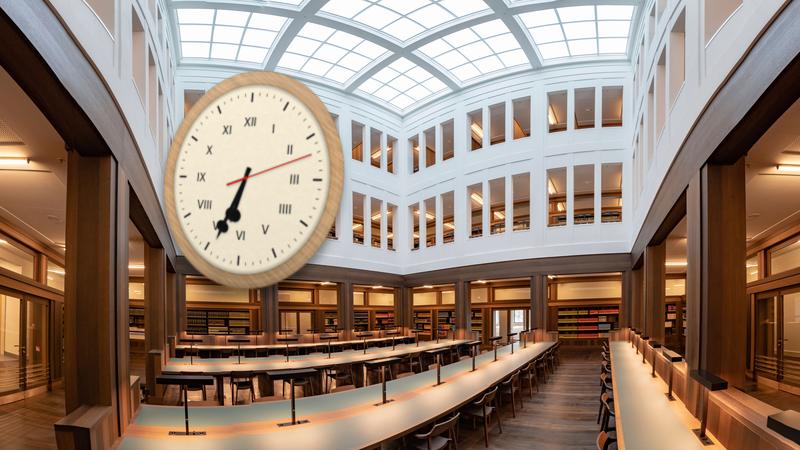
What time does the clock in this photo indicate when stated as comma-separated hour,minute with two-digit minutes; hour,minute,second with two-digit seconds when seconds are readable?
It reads 6,34,12
